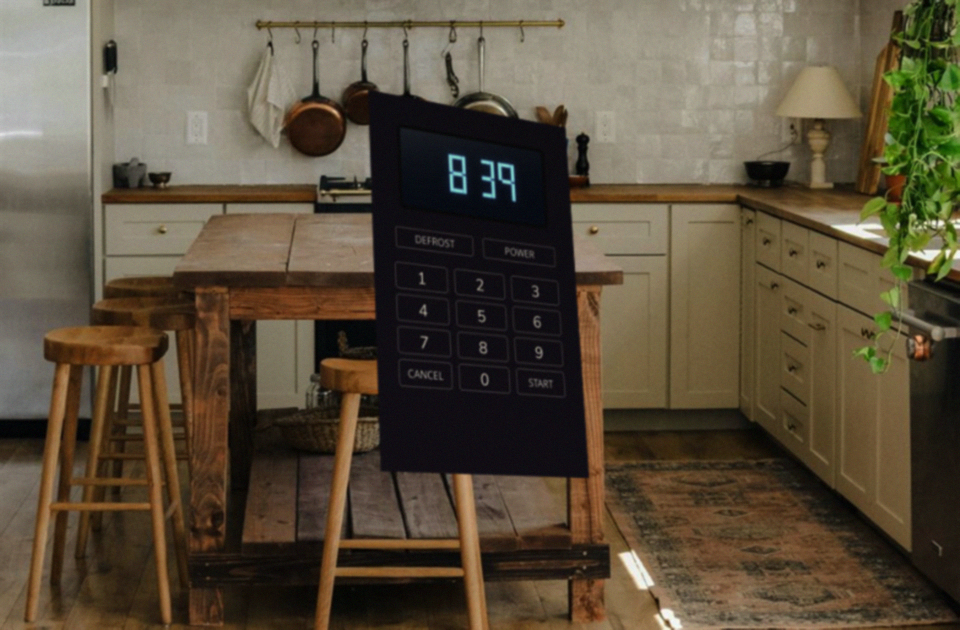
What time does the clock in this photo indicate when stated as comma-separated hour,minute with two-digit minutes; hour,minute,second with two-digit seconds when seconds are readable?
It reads 8,39
